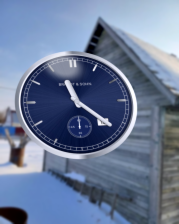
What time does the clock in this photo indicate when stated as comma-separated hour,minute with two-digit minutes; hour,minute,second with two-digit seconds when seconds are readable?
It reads 11,22
